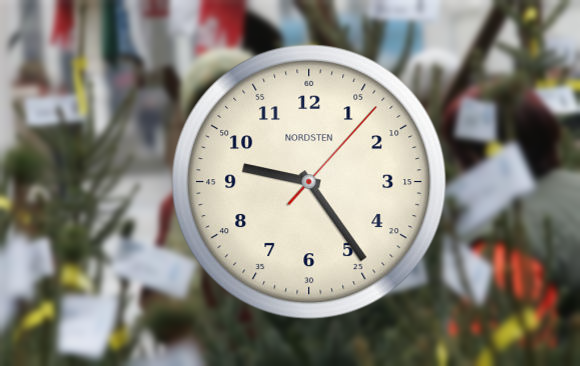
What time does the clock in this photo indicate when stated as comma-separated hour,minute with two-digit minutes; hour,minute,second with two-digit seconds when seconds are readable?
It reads 9,24,07
